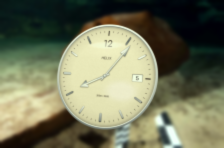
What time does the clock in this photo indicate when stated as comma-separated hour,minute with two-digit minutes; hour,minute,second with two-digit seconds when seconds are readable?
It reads 8,06
